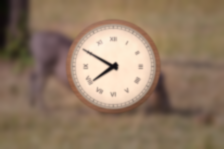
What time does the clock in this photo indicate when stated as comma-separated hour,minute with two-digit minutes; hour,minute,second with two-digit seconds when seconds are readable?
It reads 7,50
